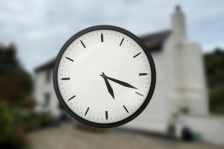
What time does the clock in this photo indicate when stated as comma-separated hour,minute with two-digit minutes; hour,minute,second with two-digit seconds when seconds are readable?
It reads 5,19
